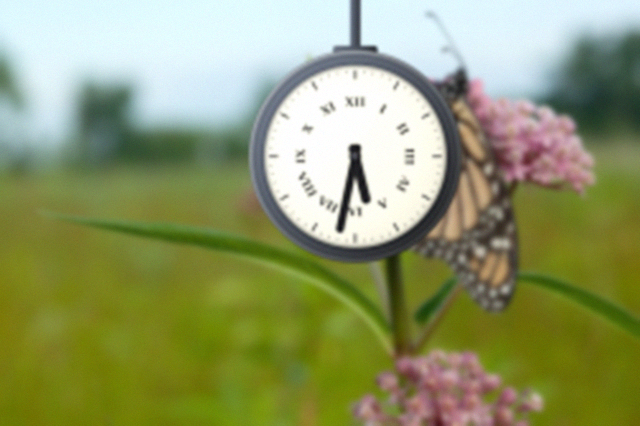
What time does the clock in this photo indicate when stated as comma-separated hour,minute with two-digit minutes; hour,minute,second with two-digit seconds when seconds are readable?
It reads 5,32
